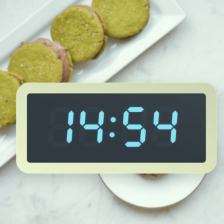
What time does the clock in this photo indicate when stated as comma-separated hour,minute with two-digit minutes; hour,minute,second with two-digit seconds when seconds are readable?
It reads 14,54
